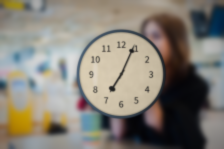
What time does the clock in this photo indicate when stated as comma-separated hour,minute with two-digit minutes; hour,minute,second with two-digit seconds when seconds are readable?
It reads 7,04
